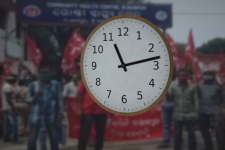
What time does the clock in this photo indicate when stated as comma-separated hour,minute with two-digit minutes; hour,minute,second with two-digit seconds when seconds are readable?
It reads 11,13
